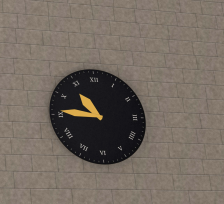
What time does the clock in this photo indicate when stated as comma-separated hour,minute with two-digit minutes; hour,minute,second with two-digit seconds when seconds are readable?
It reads 10,46
